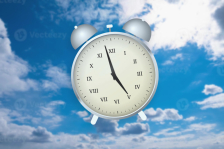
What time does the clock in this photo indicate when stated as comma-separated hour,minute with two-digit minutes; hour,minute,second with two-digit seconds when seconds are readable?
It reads 4,58
